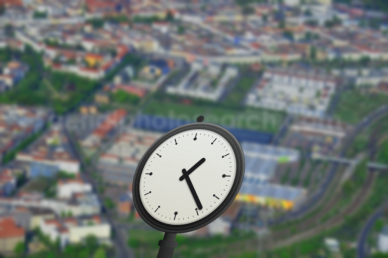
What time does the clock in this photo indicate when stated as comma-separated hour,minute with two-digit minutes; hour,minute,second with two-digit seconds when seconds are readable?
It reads 1,24
